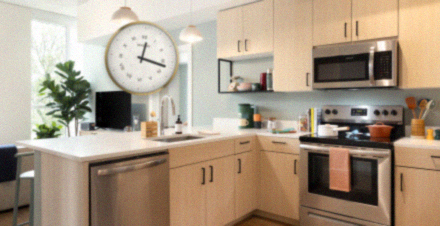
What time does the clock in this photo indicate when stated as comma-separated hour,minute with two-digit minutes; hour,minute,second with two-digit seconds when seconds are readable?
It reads 12,17
